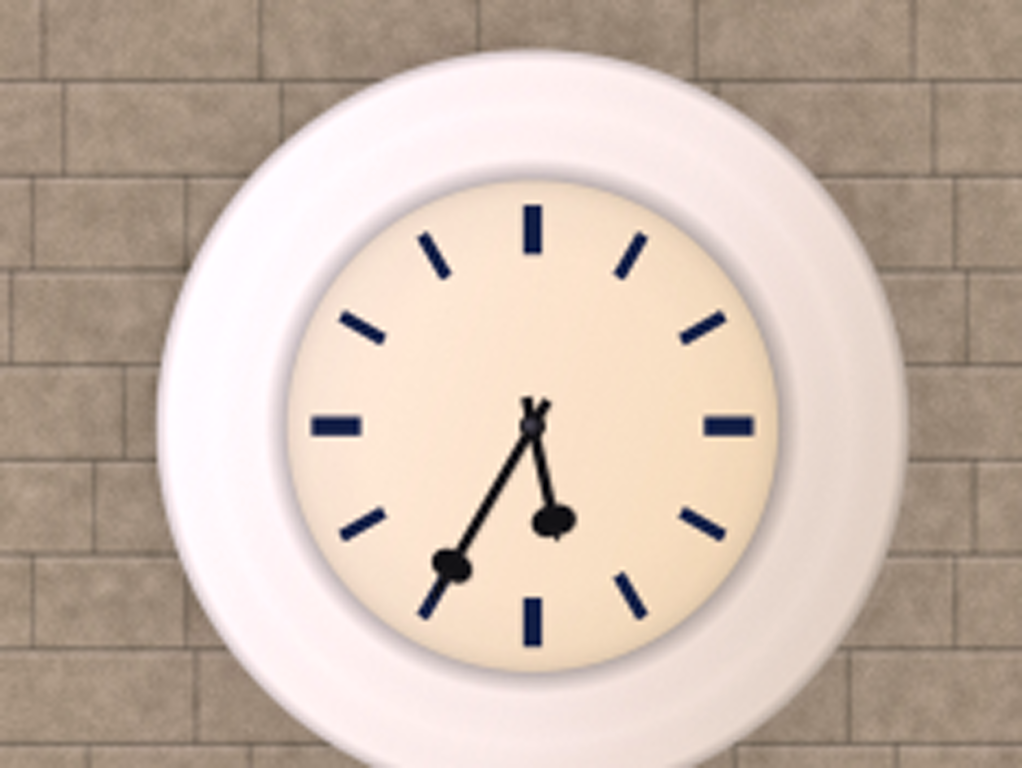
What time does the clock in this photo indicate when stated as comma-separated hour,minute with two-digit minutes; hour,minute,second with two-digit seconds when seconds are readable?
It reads 5,35
